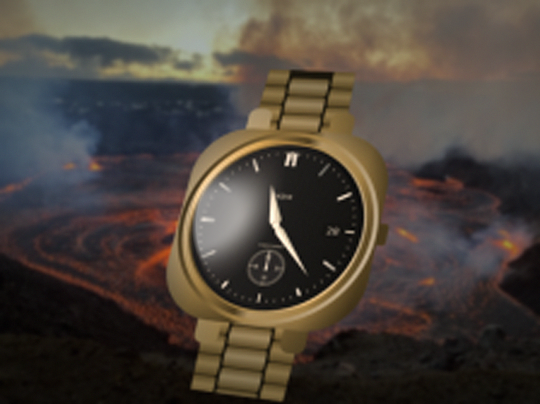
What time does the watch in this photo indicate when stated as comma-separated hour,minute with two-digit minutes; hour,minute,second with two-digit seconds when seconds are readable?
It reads 11,23
